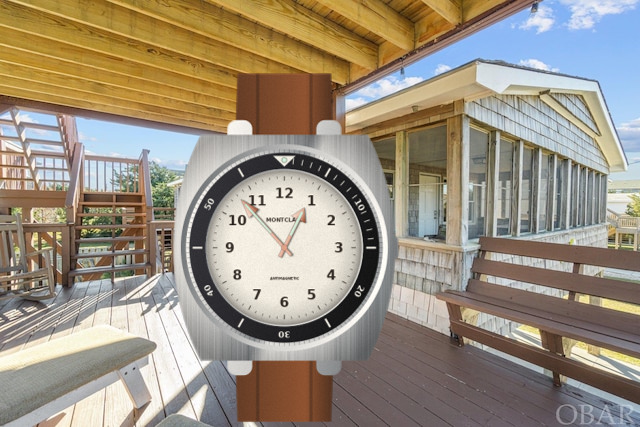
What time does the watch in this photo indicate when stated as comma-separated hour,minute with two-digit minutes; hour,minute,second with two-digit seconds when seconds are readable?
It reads 12,53
